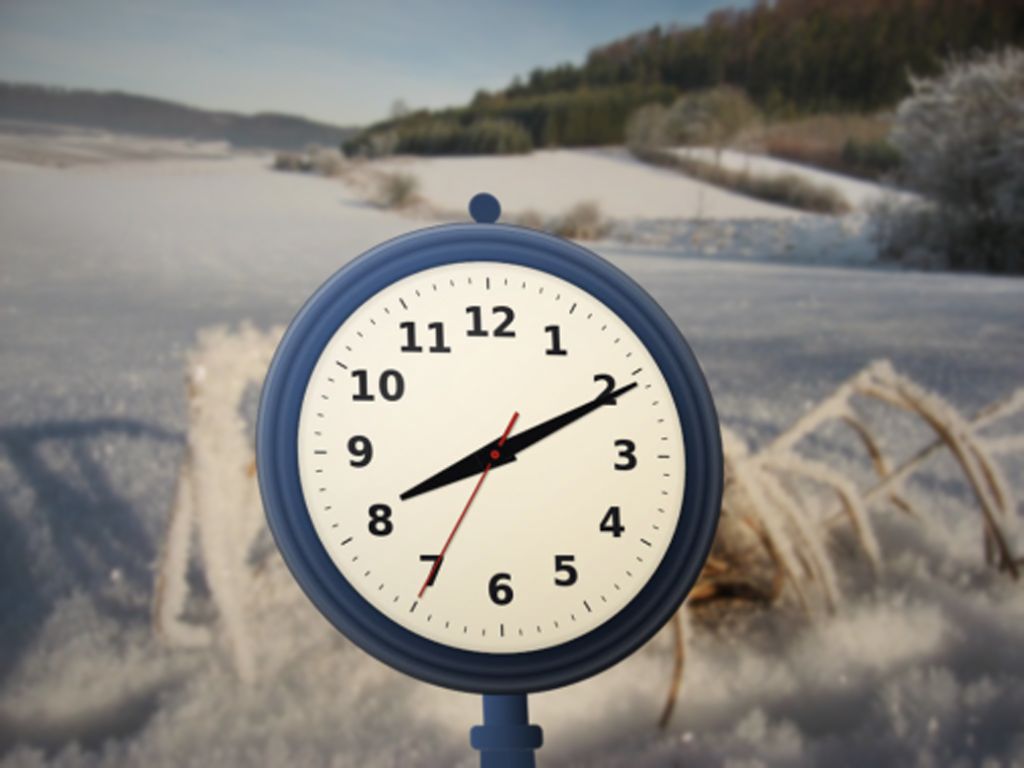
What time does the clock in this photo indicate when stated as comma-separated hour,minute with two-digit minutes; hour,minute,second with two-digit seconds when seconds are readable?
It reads 8,10,35
